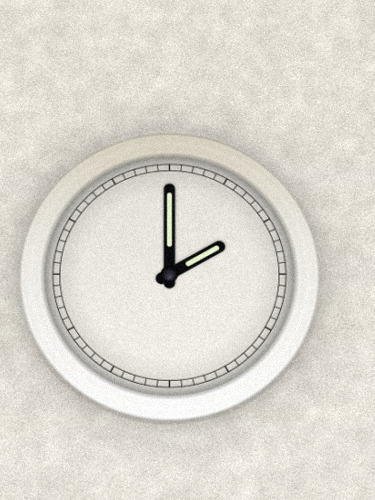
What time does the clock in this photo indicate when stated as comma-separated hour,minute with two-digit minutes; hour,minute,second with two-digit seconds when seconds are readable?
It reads 2,00
